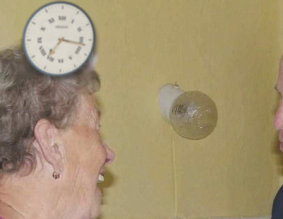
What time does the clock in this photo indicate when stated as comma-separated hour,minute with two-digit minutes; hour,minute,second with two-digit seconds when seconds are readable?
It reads 7,17
